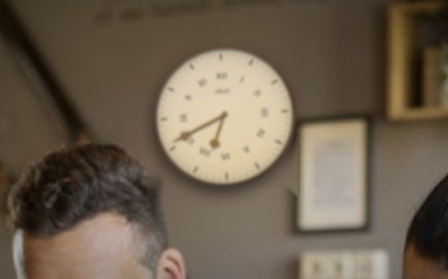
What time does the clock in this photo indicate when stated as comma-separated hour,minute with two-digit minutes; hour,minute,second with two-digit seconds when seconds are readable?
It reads 6,41
